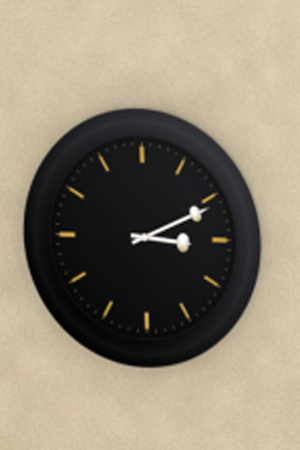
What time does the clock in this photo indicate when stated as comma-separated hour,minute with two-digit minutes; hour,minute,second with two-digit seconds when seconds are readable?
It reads 3,11
